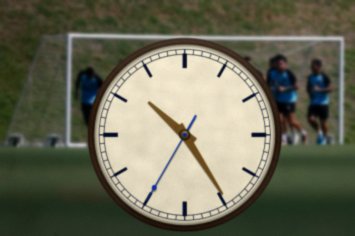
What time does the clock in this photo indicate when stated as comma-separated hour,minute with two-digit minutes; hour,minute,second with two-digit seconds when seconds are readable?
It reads 10,24,35
